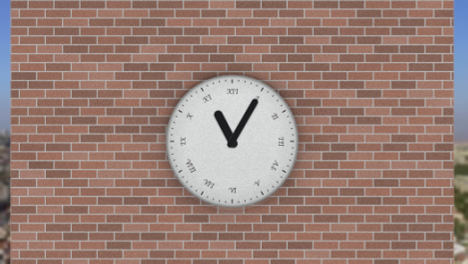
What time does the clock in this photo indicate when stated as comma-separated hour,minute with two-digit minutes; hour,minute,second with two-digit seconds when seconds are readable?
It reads 11,05
